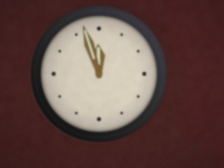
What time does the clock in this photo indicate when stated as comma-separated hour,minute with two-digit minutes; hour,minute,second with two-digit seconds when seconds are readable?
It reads 11,57
